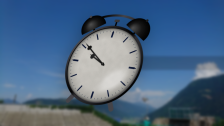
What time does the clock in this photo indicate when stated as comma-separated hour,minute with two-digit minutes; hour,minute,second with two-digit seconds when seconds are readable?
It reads 9,51
